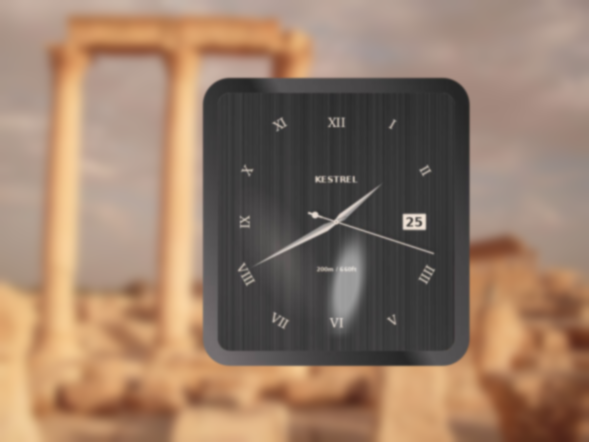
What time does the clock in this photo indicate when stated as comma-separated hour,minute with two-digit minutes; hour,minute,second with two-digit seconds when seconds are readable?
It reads 1,40,18
